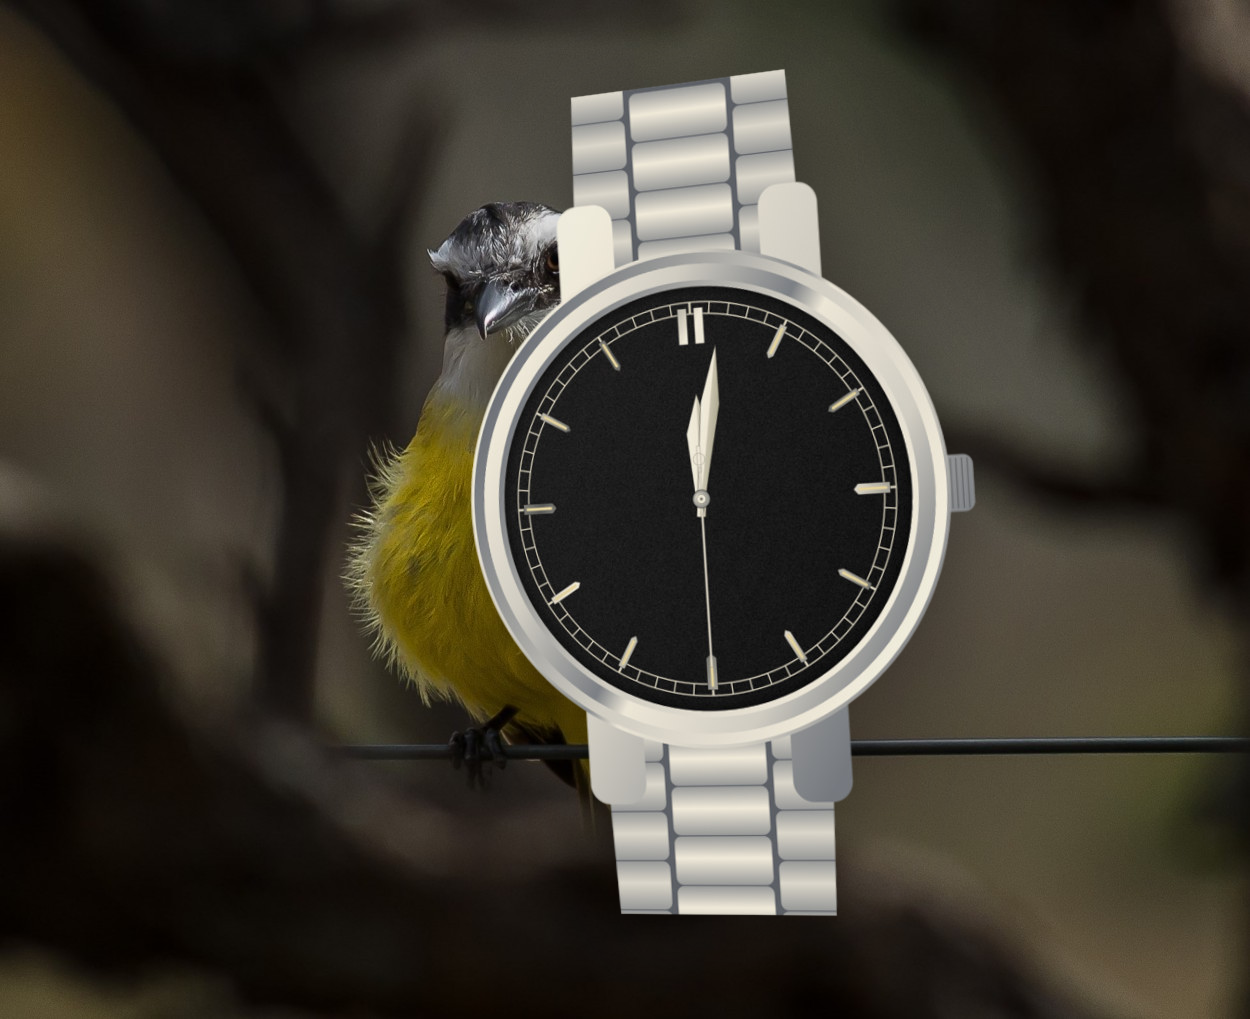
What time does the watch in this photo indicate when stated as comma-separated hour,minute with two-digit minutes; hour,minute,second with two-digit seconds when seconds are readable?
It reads 12,01,30
